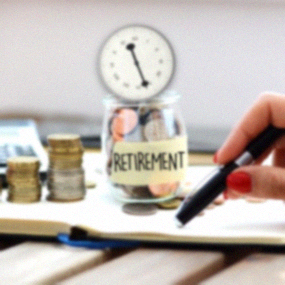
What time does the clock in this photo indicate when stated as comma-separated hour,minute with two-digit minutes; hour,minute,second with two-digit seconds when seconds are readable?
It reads 11,27
